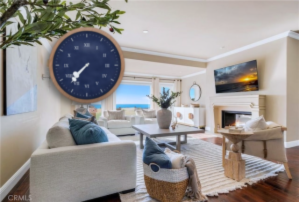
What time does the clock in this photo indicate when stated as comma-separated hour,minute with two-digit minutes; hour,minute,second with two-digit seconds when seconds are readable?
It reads 7,37
